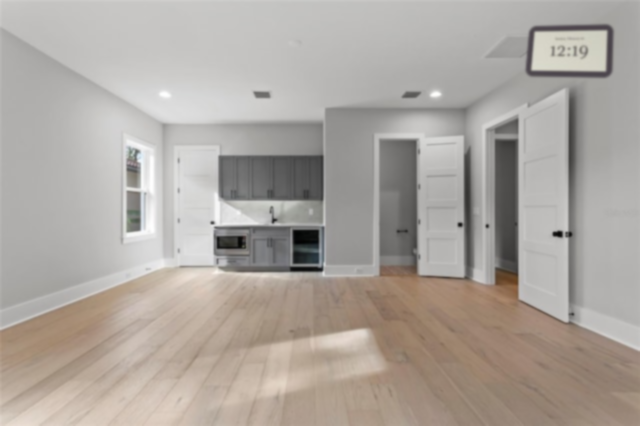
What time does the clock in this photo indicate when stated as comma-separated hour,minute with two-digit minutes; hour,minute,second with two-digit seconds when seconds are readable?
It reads 12,19
